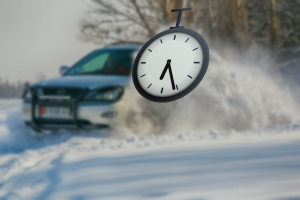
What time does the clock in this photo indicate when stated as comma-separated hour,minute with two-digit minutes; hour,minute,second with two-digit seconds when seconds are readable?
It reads 6,26
